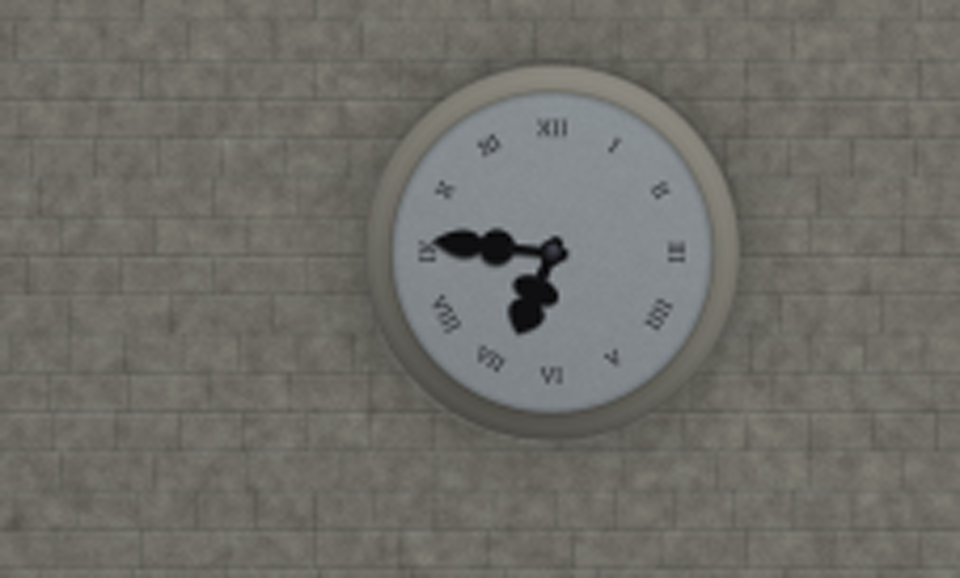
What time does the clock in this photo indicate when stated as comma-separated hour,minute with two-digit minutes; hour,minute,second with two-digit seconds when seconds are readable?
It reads 6,46
